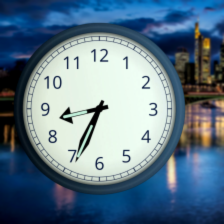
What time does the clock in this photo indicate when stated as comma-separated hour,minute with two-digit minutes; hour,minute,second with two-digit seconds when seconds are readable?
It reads 8,34
